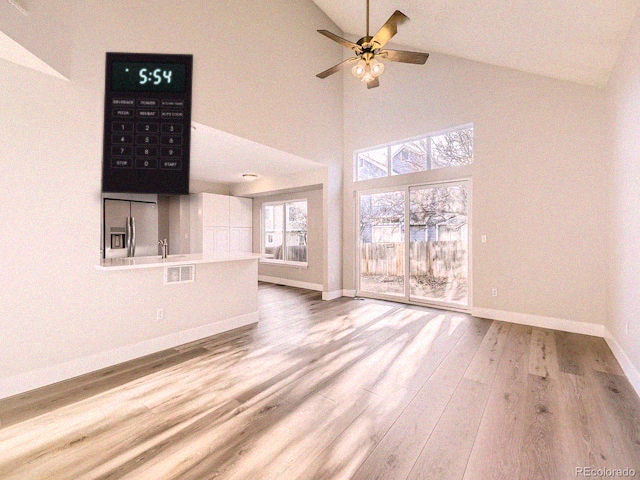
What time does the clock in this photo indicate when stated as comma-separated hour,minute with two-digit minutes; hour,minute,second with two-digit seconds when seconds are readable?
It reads 5,54
